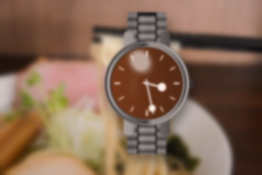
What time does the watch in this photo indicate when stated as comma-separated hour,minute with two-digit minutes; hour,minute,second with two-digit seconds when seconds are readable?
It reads 3,28
